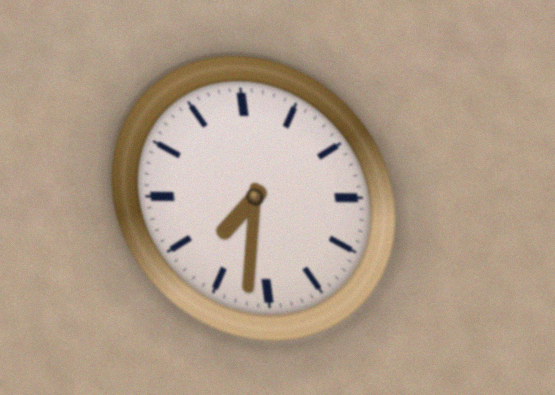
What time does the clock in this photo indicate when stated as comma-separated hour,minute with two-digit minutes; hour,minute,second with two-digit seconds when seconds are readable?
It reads 7,32
